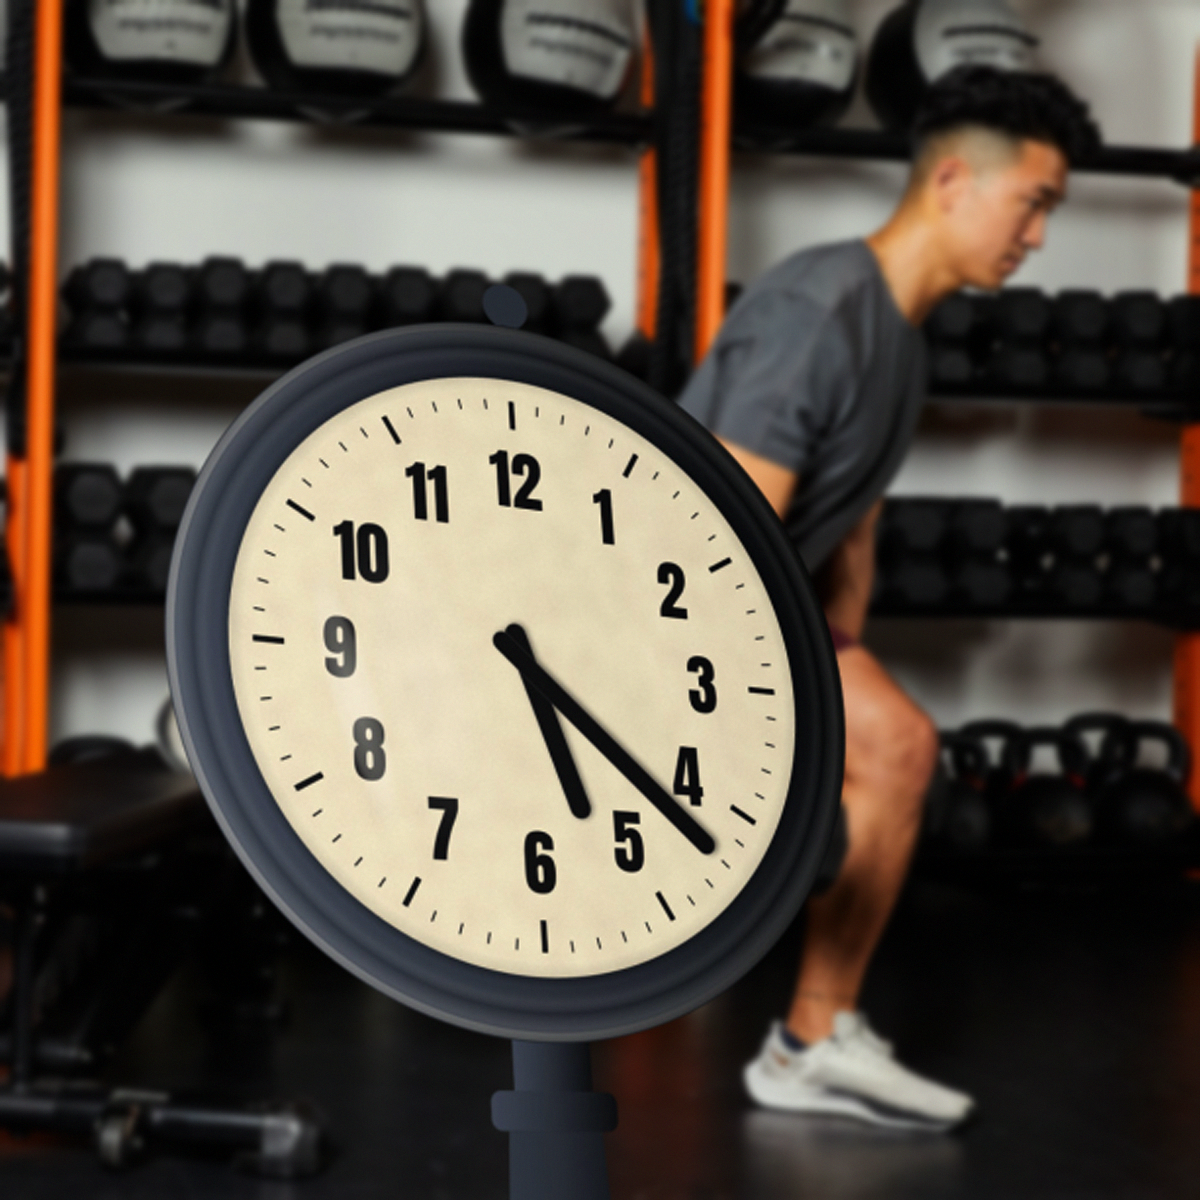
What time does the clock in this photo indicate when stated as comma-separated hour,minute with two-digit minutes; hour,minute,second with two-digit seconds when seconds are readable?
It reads 5,22
